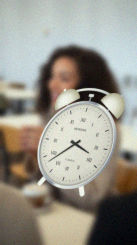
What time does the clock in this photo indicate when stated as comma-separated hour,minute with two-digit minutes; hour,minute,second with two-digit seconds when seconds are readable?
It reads 3,38
